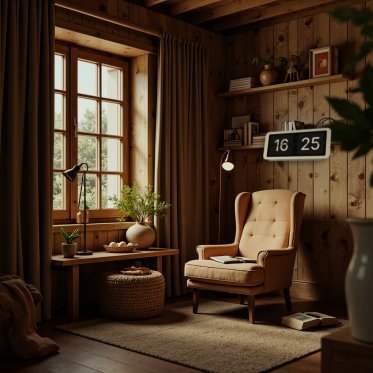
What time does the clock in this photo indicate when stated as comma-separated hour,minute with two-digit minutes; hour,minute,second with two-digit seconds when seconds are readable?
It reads 16,25
